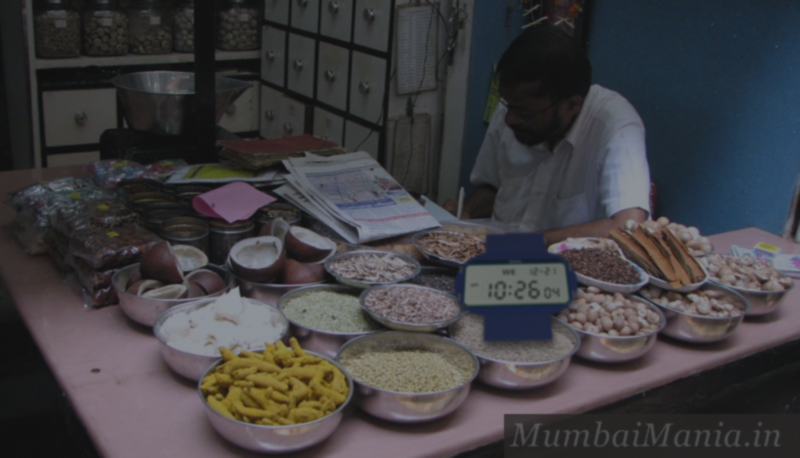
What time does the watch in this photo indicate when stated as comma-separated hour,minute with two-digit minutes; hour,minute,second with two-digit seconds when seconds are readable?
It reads 10,26,04
